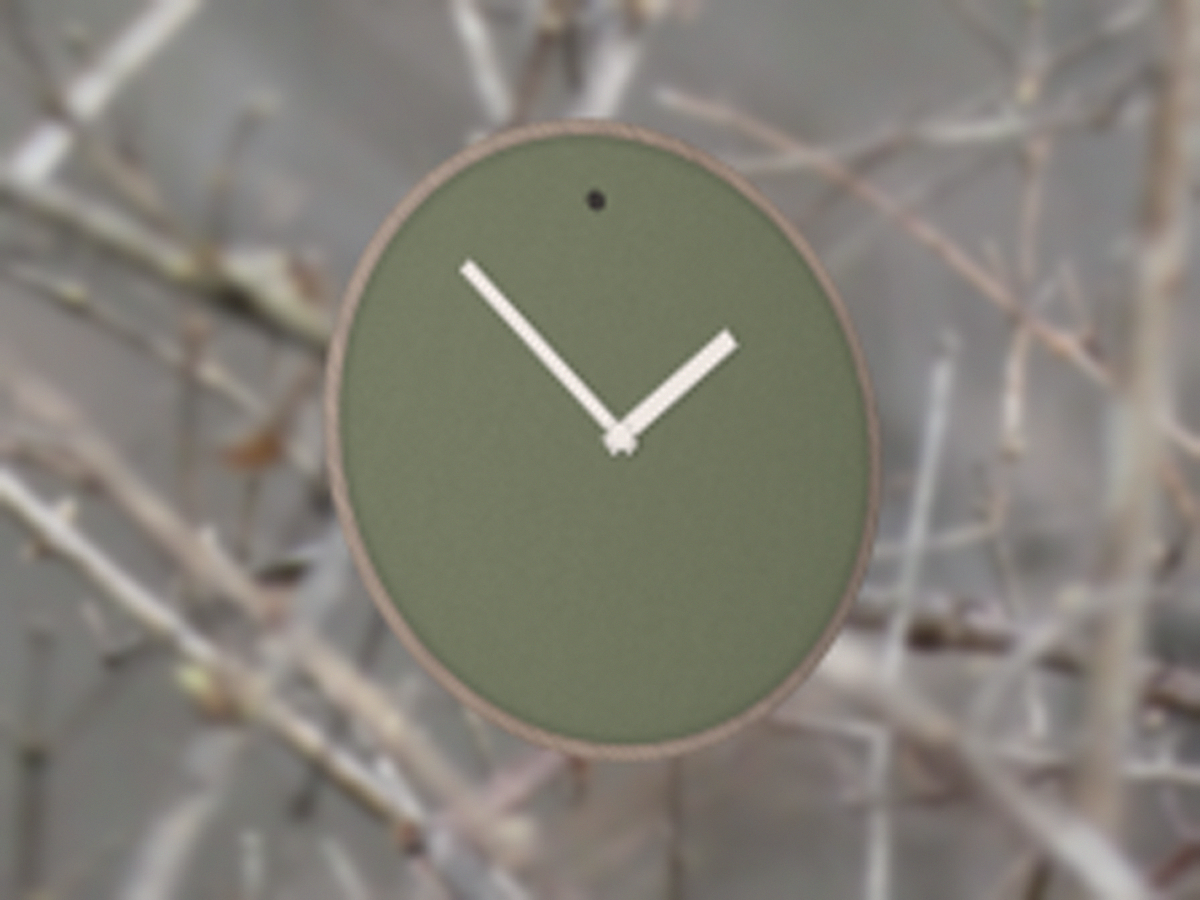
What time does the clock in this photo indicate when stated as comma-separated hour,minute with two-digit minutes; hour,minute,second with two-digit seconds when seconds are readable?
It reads 1,53
